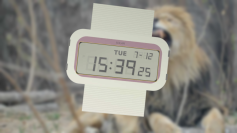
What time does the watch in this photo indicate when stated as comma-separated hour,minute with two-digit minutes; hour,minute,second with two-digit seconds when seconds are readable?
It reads 15,39,25
